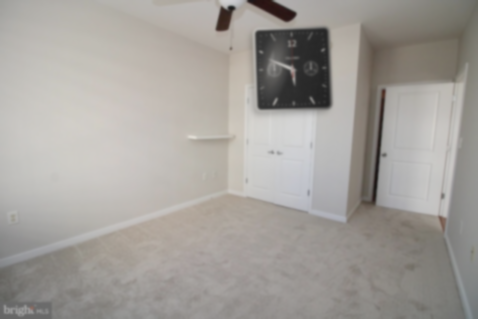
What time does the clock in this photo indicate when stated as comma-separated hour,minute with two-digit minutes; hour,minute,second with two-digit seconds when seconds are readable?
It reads 5,49
